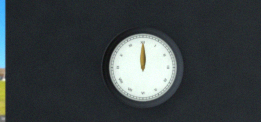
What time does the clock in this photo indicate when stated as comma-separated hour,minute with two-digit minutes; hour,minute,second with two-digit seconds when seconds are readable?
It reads 12,00
